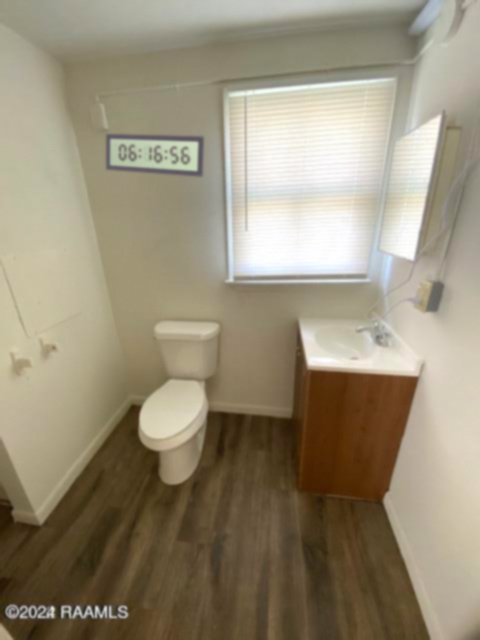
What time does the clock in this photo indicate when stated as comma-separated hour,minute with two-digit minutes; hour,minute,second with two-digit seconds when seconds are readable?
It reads 6,16,56
